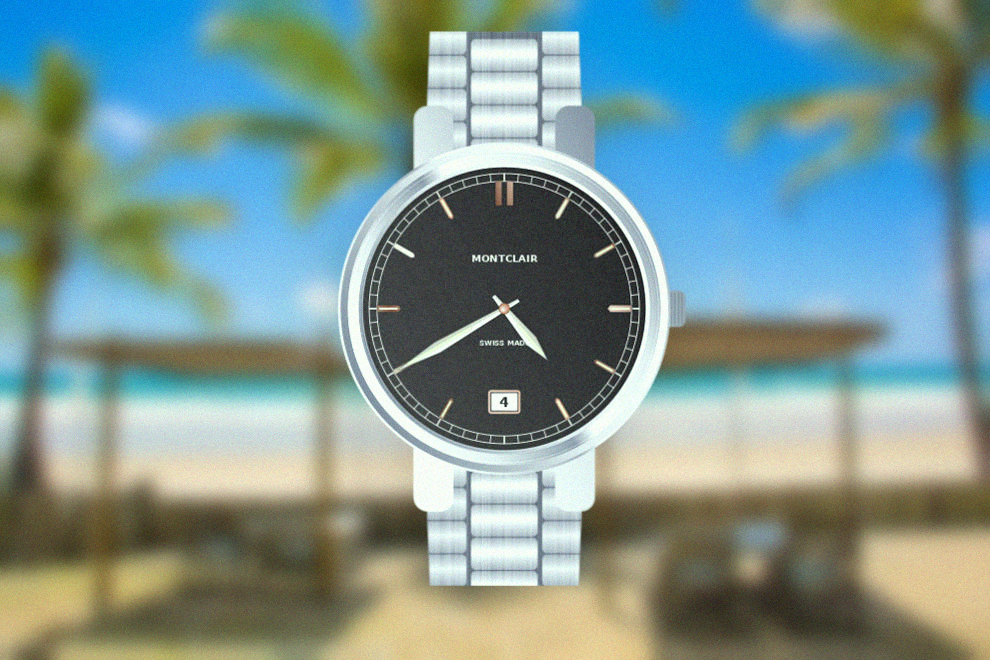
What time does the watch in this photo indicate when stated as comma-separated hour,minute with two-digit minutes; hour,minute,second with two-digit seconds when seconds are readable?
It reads 4,40
